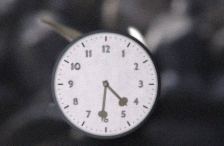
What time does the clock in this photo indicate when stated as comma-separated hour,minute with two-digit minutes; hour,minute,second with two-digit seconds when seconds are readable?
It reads 4,31
